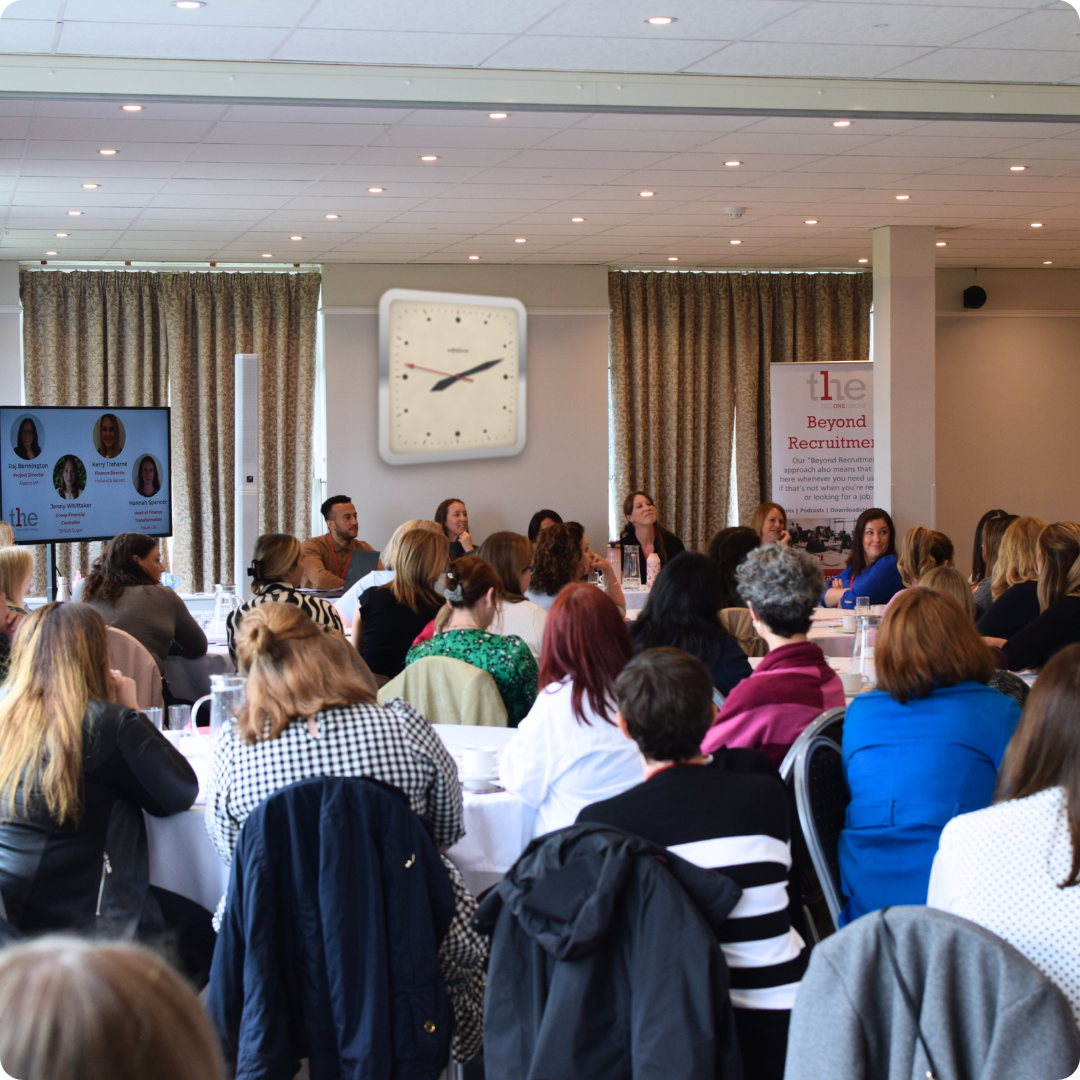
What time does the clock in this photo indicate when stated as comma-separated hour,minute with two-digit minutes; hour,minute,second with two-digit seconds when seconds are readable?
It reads 8,11,47
